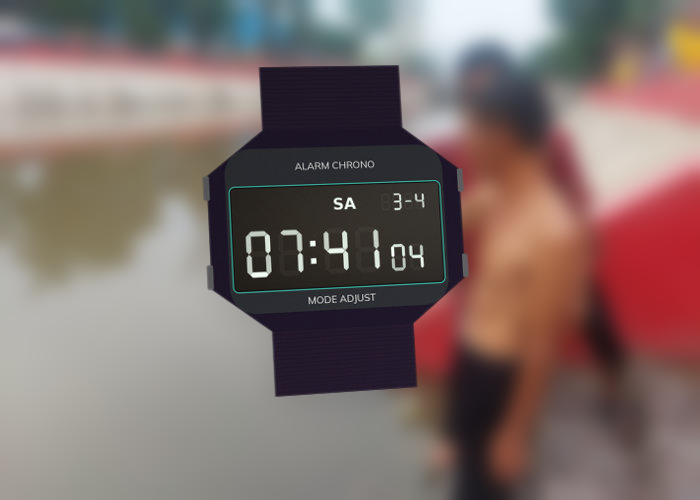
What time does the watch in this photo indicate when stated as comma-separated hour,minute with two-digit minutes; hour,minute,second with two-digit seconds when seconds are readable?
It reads 7,41,04
